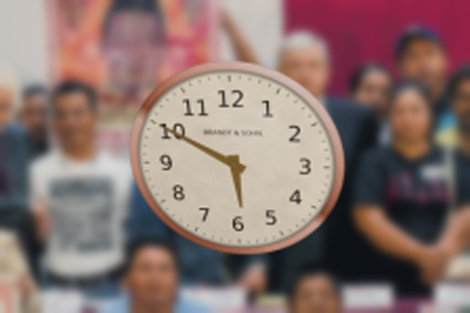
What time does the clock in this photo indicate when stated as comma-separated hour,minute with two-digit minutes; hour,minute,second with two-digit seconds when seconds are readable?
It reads 5,50
